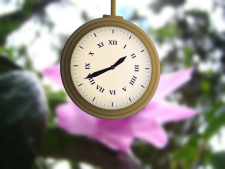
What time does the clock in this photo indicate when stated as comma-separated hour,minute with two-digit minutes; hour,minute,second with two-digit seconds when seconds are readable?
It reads 1,41
